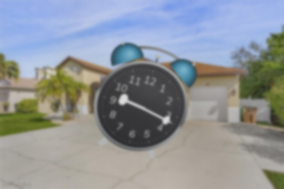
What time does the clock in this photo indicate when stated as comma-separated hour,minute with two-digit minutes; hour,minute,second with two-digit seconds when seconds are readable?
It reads 9,17
